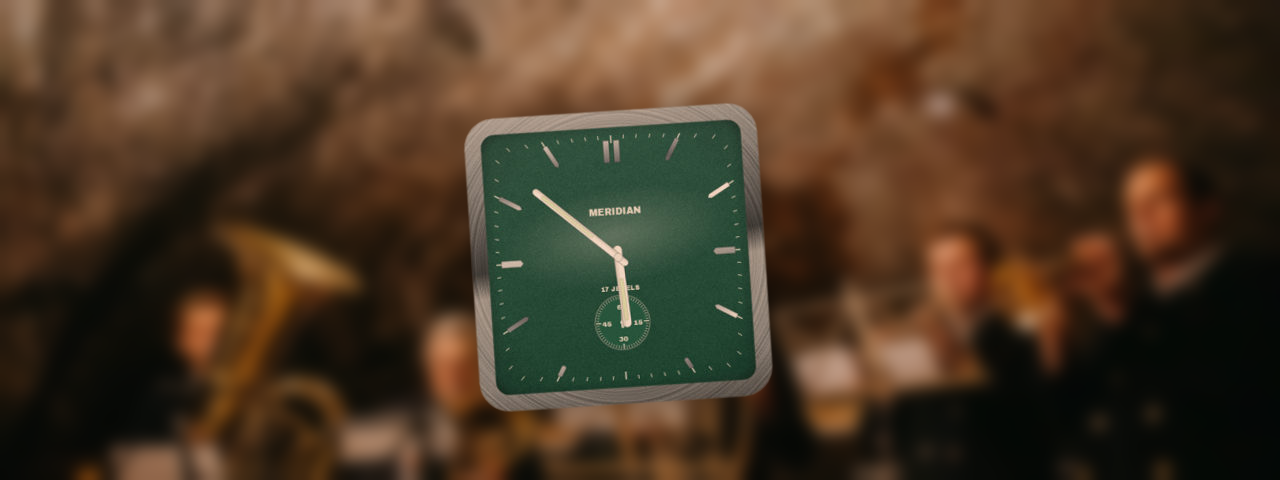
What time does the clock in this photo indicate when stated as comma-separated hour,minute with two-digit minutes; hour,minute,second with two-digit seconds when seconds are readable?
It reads 5,52
